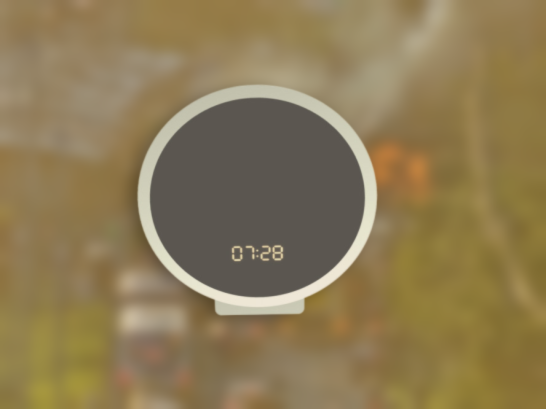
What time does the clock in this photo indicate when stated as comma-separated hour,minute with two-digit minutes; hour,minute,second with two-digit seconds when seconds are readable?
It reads 7,28
